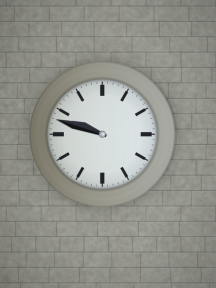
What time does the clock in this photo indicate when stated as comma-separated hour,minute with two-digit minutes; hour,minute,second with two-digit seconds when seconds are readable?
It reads 9,48
